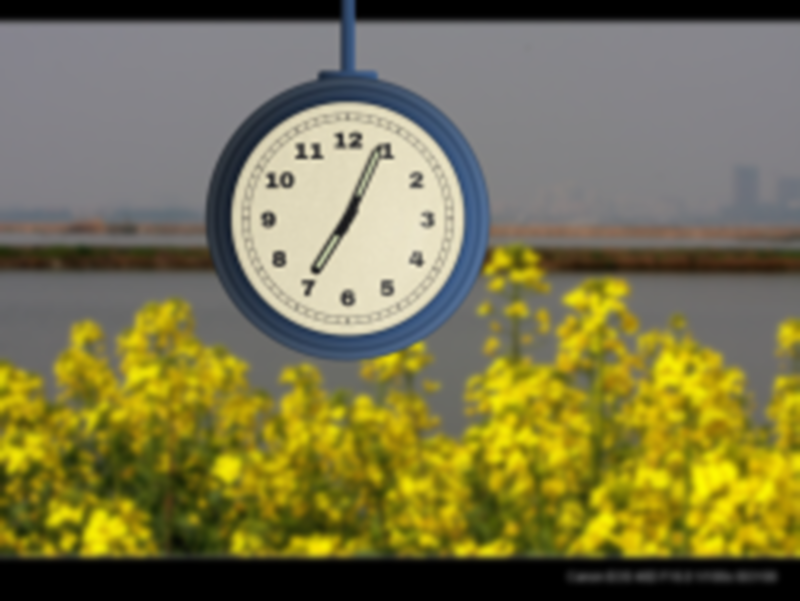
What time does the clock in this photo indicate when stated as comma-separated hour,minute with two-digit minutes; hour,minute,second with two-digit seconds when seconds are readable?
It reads 7,04
